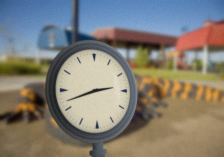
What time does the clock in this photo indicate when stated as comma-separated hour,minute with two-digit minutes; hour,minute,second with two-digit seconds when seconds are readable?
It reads 2,42
